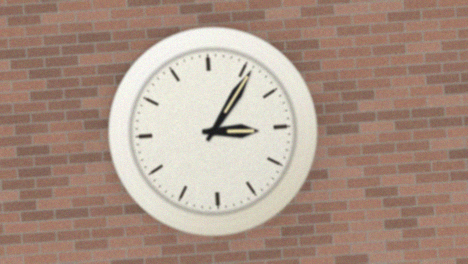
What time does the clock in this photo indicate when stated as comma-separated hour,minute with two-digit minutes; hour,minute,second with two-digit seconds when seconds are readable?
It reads 3,06
